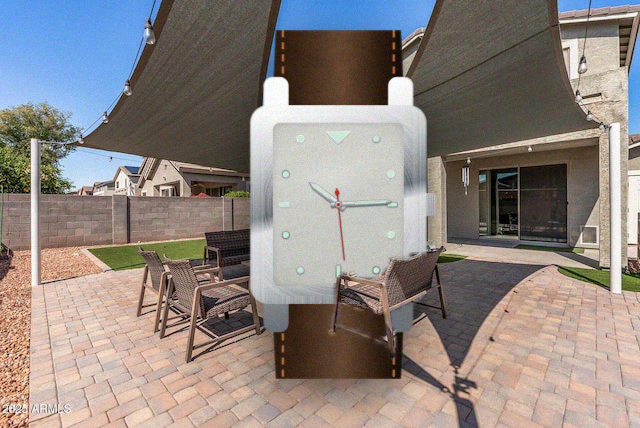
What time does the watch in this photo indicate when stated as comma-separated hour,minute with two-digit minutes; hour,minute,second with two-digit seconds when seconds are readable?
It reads 10,14,29
